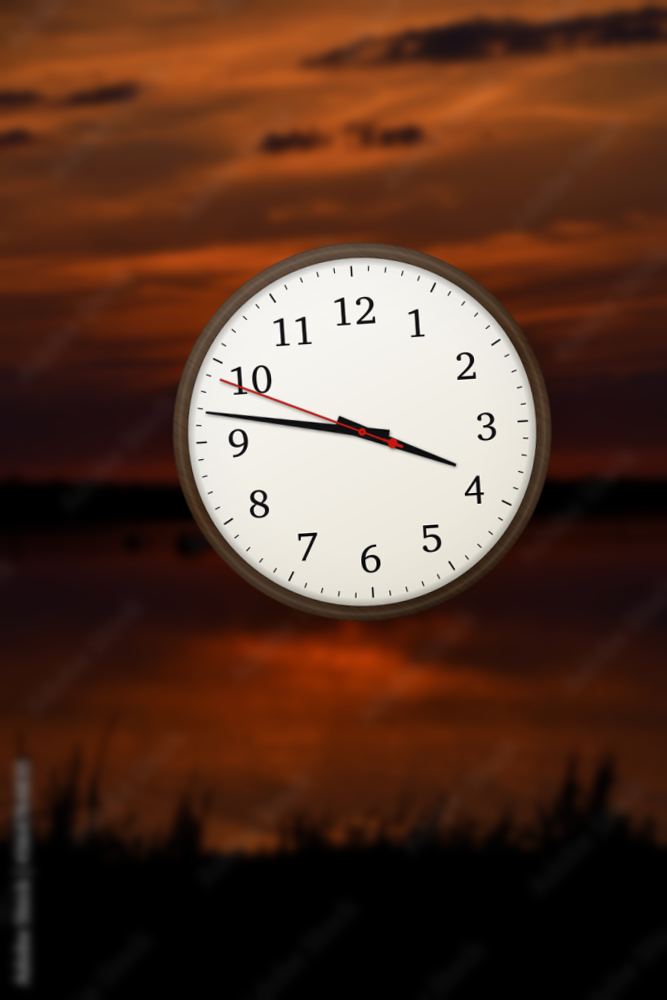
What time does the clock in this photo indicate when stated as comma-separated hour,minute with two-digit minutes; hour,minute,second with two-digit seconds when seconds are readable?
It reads 3,46,49
